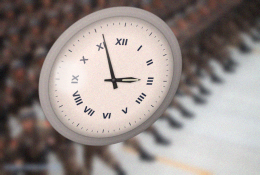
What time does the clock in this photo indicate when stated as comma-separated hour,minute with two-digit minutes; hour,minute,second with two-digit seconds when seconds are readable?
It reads 2,56
